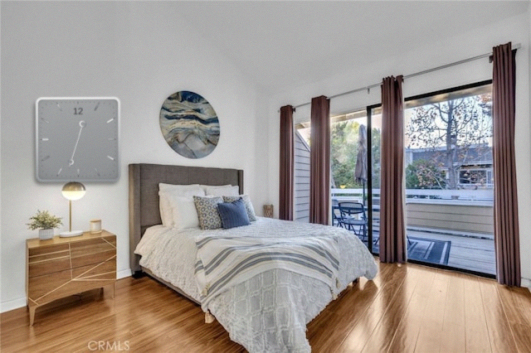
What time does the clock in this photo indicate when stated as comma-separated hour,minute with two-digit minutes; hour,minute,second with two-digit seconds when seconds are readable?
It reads 12,33
